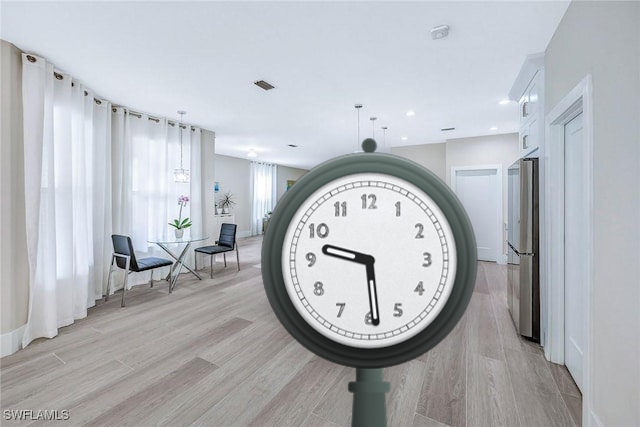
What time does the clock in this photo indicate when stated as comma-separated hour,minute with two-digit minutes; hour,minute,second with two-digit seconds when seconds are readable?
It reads 9,29
